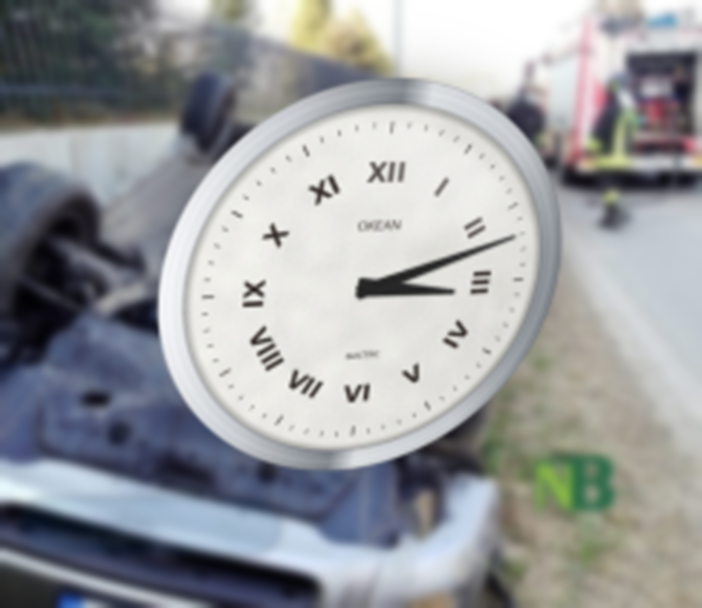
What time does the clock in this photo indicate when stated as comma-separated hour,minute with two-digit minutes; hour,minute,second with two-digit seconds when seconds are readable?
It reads 3,12
